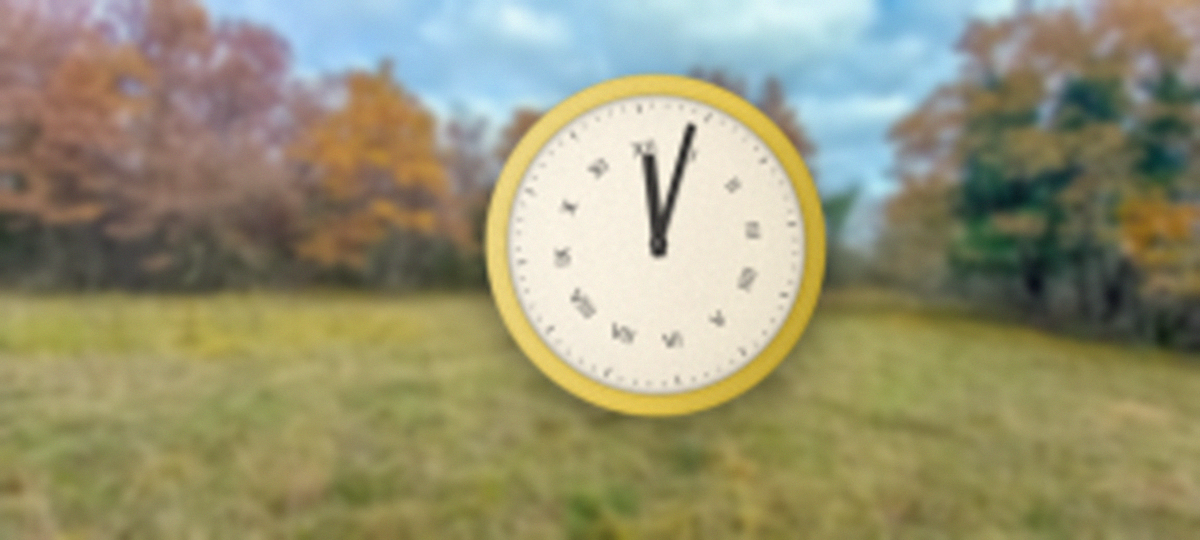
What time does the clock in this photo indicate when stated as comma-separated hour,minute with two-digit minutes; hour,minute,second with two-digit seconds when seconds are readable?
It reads 12,04
